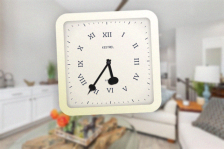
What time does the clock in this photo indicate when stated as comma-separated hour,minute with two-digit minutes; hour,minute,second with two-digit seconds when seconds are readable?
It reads 5,36
